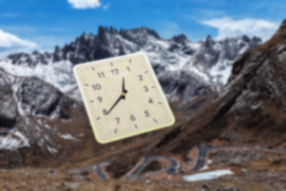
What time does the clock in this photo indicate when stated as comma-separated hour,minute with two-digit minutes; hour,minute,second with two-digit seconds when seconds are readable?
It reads 12,39
